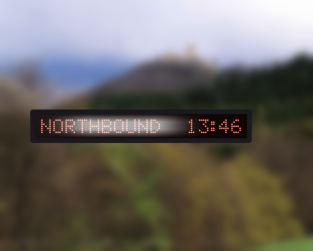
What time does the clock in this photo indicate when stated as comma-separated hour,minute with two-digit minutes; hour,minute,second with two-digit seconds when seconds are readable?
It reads 13,46
